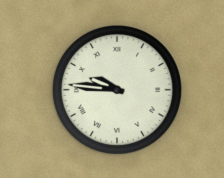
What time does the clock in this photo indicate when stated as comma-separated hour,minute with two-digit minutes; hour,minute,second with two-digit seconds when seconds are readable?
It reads 9,46
